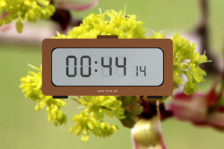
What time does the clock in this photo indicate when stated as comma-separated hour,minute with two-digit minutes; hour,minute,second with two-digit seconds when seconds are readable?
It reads 0,44,14
